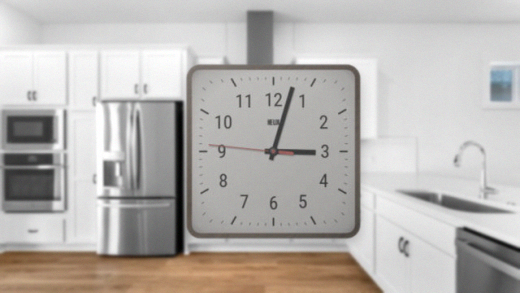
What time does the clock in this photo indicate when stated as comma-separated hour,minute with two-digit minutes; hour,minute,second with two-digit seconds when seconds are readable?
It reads 3,02,46
